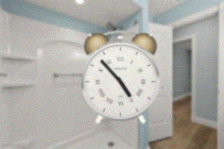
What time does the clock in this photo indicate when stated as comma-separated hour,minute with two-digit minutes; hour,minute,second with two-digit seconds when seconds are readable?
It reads 4,53
